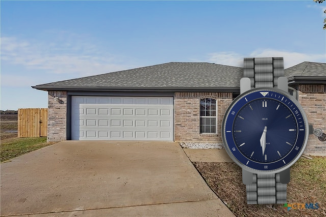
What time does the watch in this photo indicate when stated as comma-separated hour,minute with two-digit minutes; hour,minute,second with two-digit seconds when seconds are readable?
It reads 6,31
